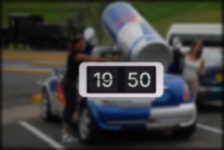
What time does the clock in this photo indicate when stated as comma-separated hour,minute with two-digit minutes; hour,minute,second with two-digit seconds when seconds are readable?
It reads 19,50
